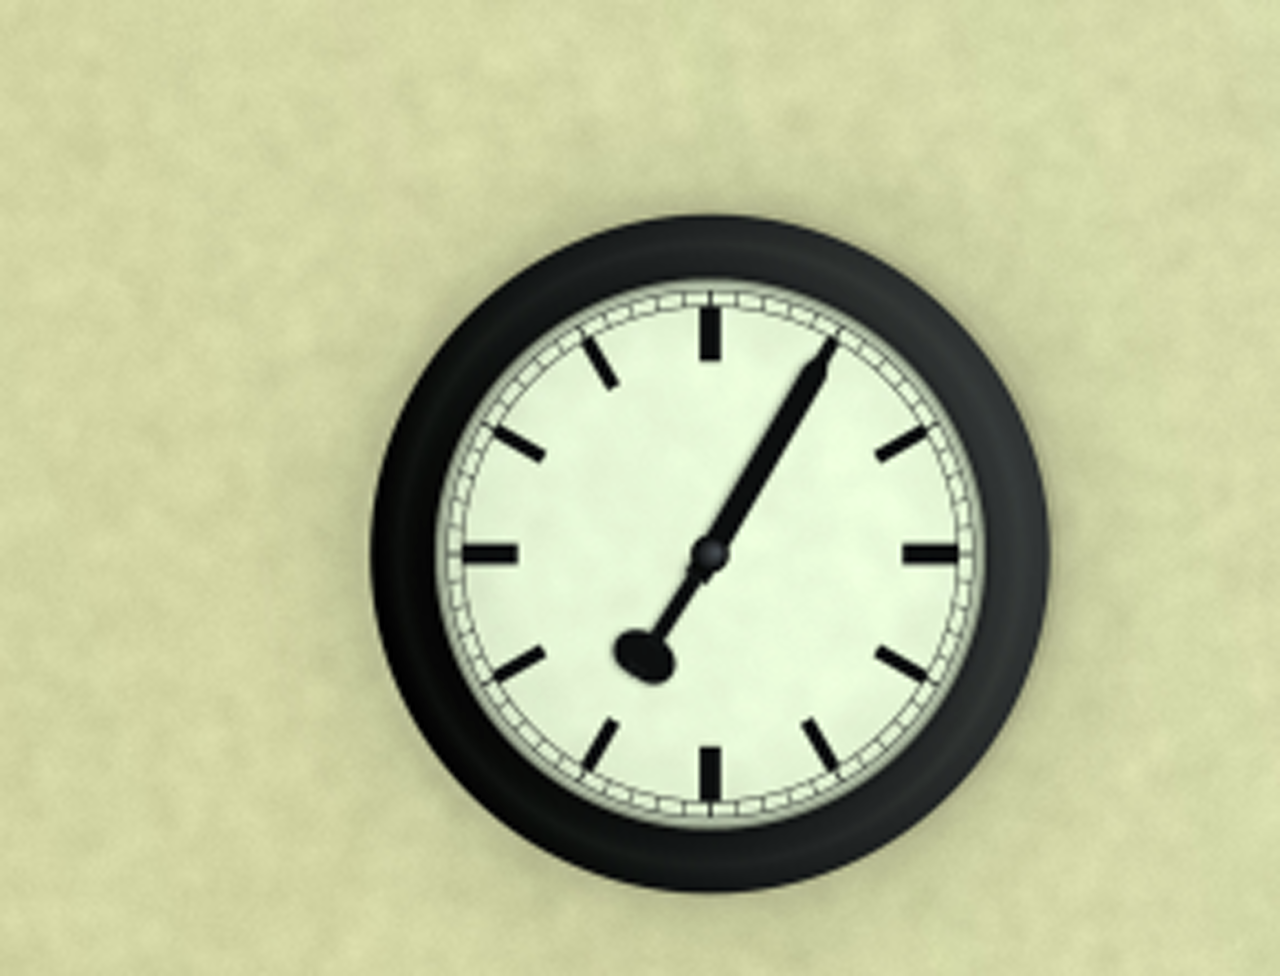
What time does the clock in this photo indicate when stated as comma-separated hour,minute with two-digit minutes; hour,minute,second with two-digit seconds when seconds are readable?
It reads 7,05
